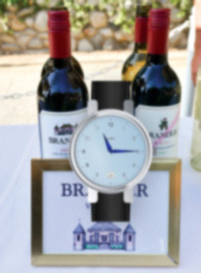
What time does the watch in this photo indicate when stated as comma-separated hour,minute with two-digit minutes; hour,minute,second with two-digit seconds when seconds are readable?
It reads 11,15
